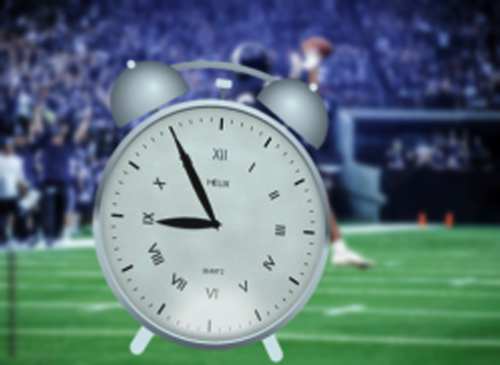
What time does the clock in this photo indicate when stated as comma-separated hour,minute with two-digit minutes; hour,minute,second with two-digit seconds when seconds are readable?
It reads 8,55
